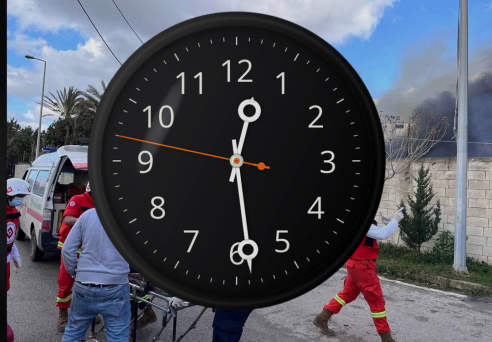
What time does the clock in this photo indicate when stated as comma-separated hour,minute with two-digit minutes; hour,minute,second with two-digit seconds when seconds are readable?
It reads 12,28,47
